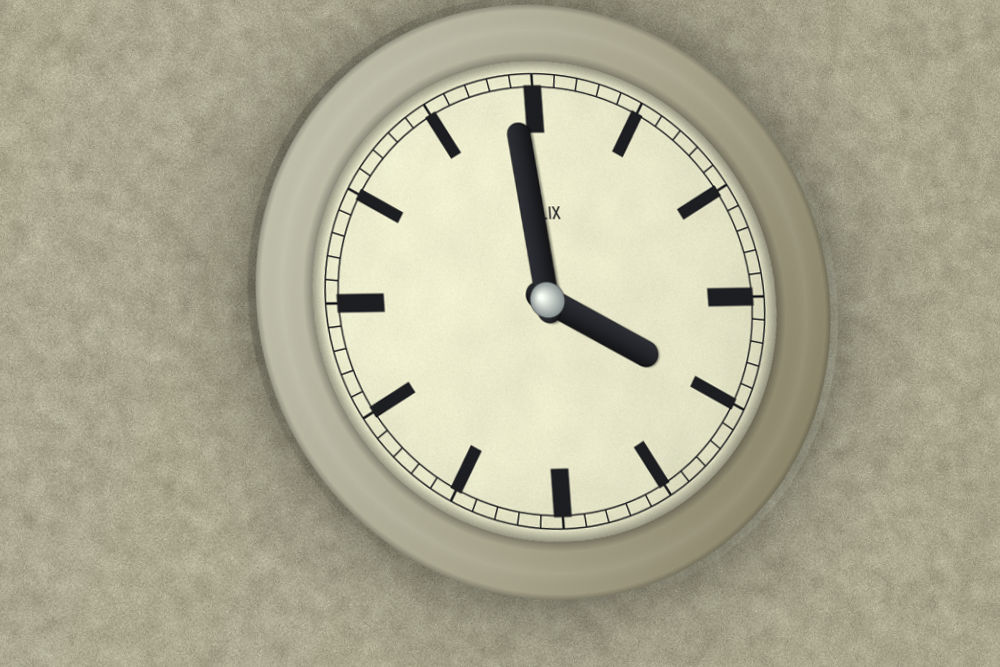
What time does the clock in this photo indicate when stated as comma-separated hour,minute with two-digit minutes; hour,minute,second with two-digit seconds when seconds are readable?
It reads 3,59
